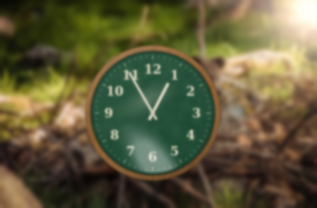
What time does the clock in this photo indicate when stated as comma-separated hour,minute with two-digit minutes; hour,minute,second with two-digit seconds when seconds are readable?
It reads 12,55
